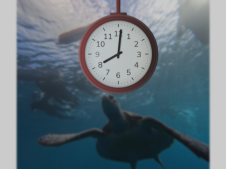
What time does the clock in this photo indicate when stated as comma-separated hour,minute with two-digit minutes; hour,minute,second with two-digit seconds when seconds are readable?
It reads 8,01
